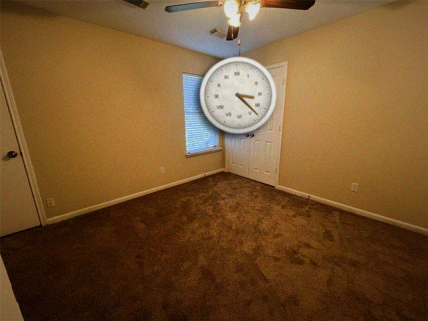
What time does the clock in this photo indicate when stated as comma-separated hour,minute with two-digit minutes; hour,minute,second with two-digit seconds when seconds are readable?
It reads 3,23
